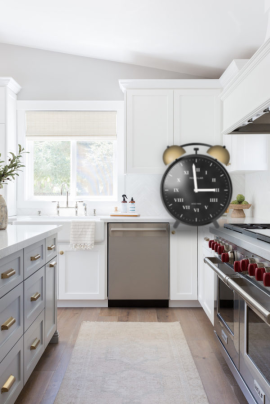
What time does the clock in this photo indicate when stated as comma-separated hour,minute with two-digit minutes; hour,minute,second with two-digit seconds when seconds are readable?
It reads 2,59
